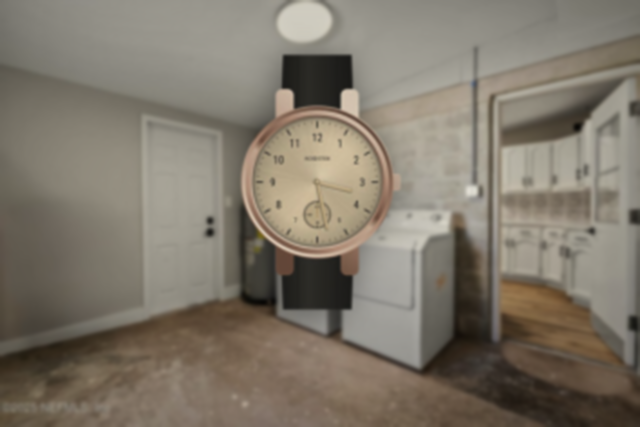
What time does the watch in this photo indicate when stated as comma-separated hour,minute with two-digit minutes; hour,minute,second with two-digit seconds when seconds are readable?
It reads 3,28
